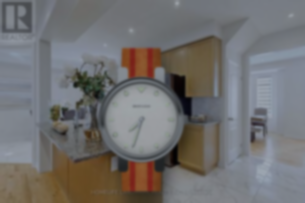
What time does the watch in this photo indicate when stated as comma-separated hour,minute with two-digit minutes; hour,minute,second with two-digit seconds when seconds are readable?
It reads 7,33
